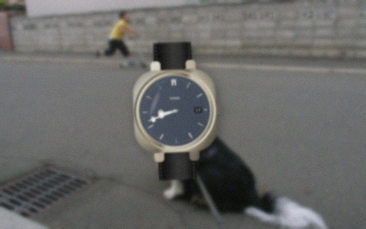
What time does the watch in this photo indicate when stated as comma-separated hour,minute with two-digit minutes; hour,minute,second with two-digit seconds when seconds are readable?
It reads 8,42
